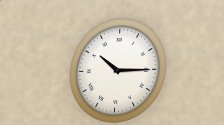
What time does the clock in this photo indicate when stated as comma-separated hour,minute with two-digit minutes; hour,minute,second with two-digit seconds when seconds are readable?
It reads 10,15
